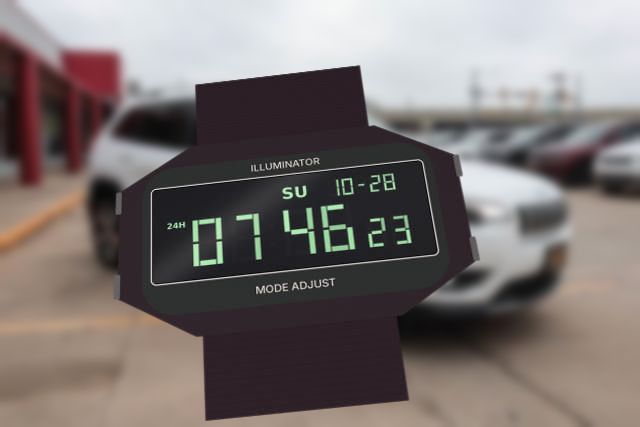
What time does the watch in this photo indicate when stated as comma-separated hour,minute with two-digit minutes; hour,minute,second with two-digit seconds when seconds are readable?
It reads 7,46,23
